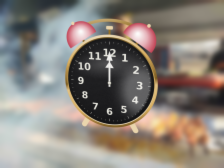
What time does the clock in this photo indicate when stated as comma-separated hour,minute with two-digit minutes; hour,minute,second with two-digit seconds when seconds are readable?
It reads 12,00
